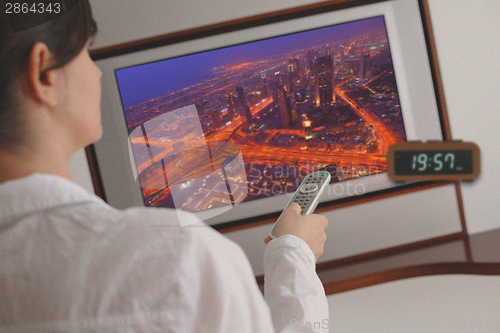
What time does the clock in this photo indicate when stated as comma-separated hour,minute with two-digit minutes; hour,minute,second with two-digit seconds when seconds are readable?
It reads 19,57
